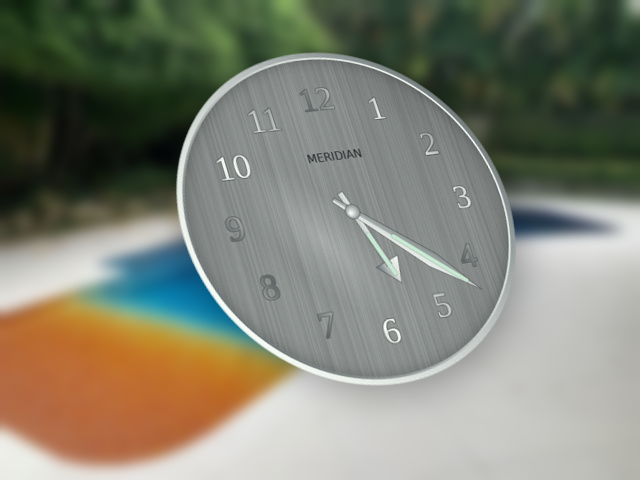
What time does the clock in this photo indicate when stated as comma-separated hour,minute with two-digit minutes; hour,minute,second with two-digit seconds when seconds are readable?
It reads 5,22
